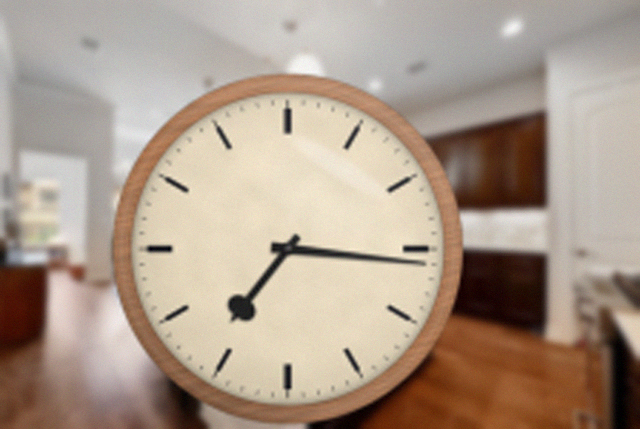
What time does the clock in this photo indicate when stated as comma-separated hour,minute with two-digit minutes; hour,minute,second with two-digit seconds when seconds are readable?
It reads 7,16
